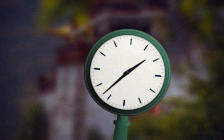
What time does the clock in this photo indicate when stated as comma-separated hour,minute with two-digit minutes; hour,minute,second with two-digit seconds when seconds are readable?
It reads 1,37
